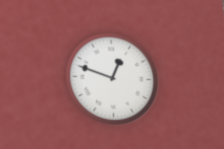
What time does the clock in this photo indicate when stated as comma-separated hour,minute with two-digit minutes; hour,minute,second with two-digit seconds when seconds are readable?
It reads 12,48
